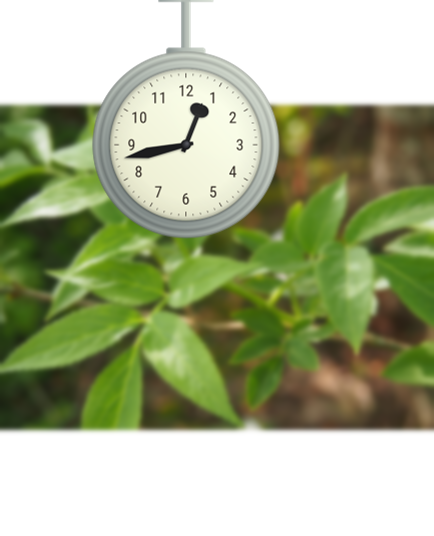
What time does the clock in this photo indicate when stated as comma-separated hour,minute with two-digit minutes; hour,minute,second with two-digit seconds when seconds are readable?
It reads 12,43
